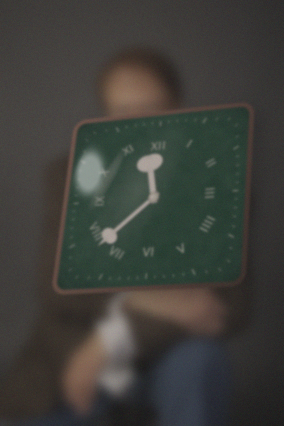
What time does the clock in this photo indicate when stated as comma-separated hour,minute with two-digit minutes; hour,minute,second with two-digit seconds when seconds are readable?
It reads 11,38
